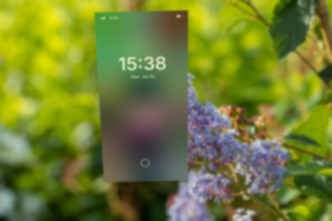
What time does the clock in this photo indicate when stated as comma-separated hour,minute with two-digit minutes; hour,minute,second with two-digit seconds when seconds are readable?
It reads 15,38
